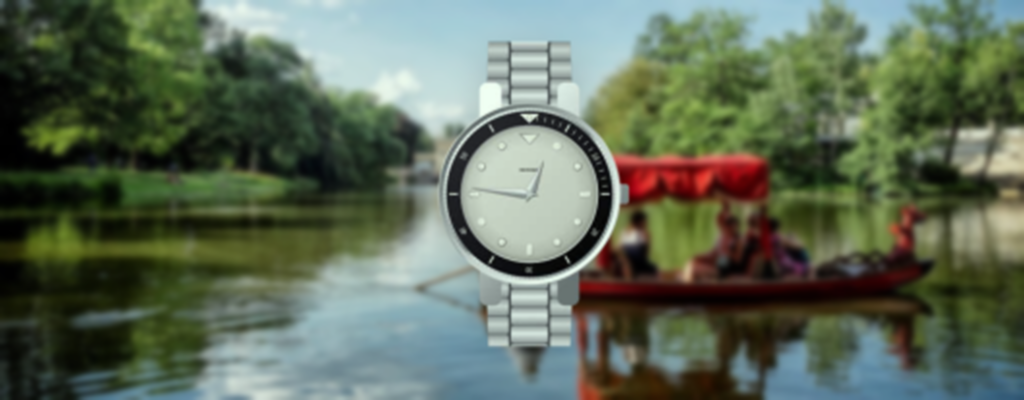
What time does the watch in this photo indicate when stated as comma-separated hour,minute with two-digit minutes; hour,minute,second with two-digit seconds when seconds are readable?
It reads 12,46
